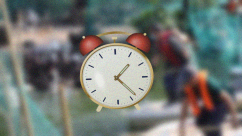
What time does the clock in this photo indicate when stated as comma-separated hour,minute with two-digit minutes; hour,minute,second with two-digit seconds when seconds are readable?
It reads 1,23
